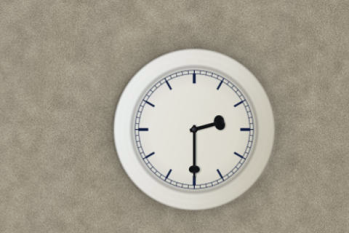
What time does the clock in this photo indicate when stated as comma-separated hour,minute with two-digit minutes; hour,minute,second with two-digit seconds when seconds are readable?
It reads 2,30
